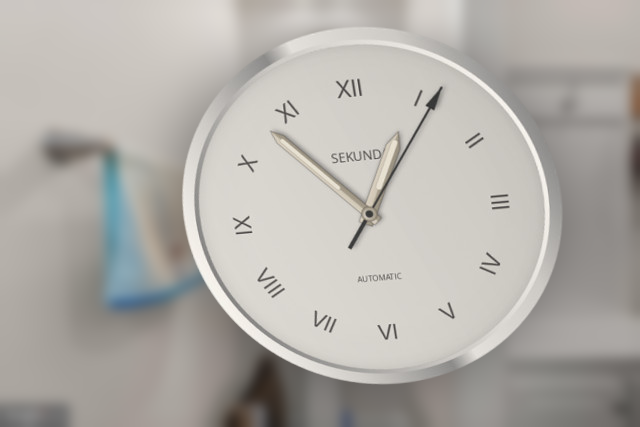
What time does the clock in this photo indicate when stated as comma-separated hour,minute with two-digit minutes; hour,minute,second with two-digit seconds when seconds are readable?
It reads 12,53,06
